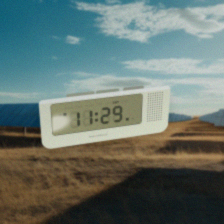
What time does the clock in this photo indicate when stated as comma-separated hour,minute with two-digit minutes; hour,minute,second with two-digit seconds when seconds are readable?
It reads 11,29
